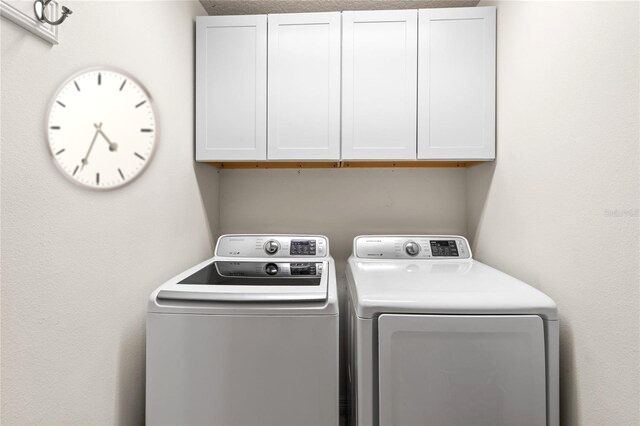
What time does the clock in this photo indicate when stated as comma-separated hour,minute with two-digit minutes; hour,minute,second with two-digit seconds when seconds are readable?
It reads 4,34
